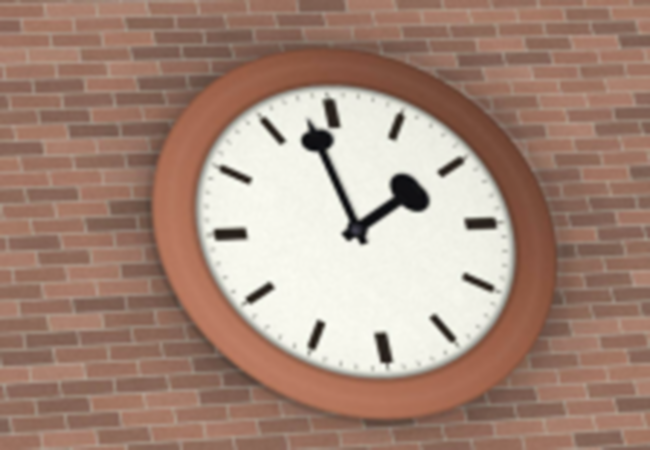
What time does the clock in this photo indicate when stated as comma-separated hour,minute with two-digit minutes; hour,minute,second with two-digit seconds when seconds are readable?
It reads 1,58
